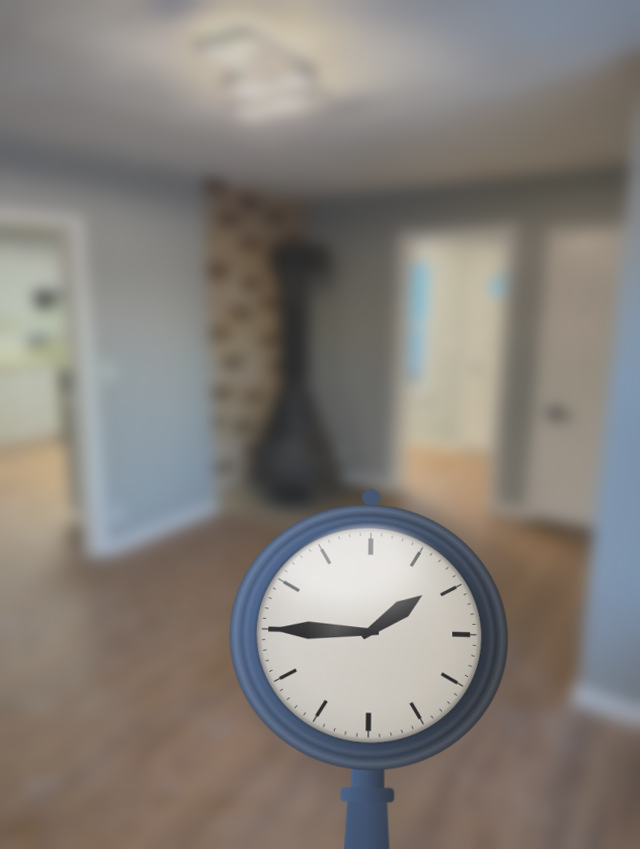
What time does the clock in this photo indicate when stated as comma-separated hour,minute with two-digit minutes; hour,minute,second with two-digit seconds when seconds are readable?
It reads 1,45
